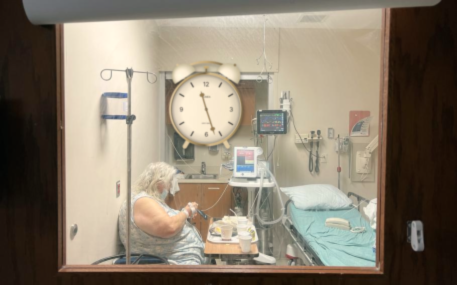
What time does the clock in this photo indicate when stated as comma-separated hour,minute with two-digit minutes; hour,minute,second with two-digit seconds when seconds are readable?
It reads 11,27
